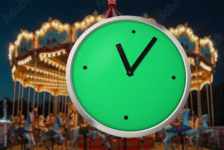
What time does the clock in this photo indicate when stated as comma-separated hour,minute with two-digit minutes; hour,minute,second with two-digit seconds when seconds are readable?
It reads 11,05
